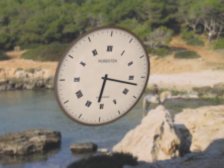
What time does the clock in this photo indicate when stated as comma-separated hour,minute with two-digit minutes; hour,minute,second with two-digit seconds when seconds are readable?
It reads 6,17
